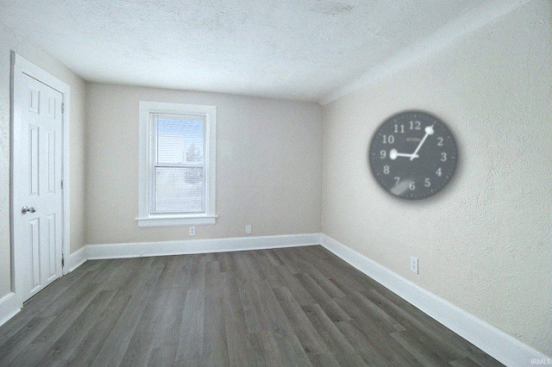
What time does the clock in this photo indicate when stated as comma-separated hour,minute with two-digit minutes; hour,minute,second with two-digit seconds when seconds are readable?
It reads 9,05
